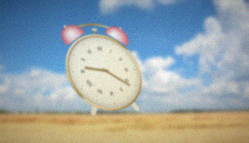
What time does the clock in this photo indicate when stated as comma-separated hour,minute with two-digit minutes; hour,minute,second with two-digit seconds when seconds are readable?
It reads 9,21
